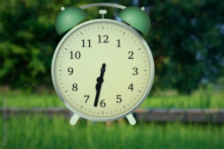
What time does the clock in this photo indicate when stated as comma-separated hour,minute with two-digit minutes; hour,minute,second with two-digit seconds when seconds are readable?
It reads 6,32
